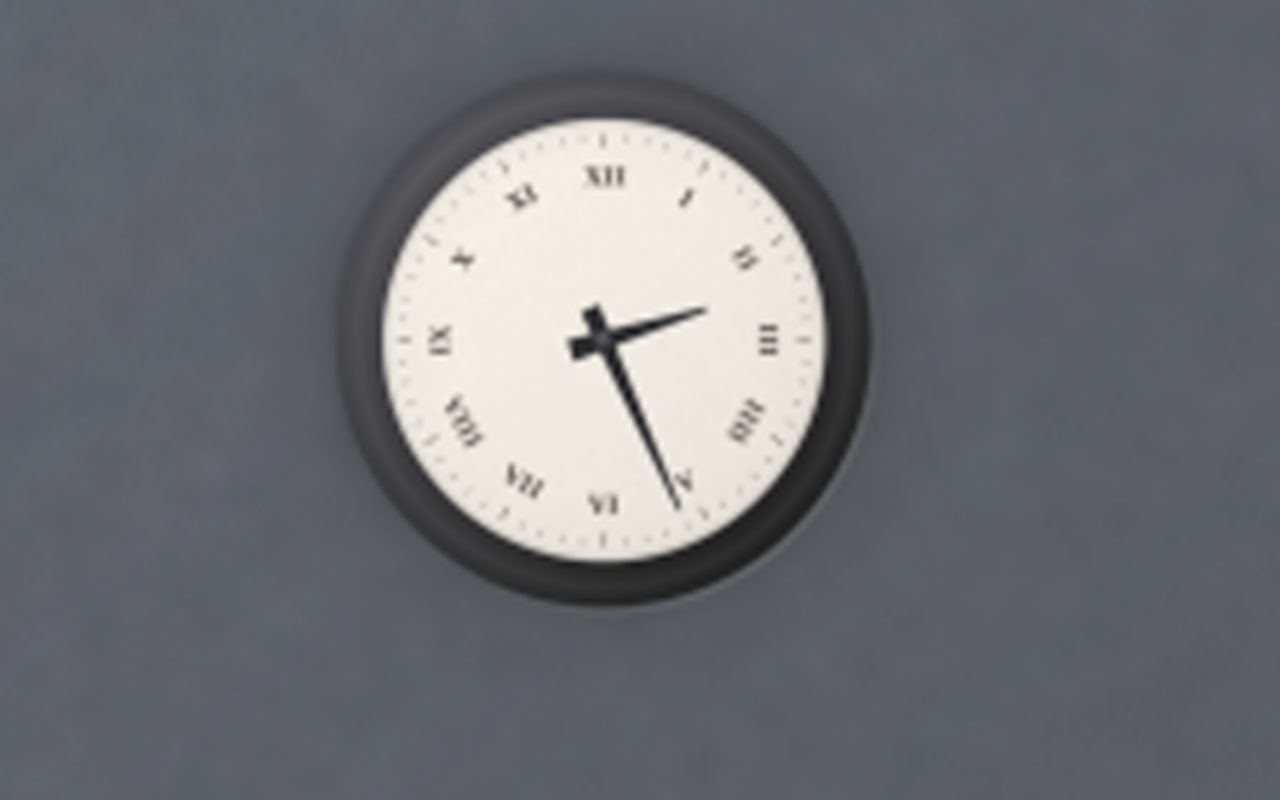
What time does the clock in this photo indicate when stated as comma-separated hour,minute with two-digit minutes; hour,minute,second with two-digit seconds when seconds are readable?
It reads 2,26
